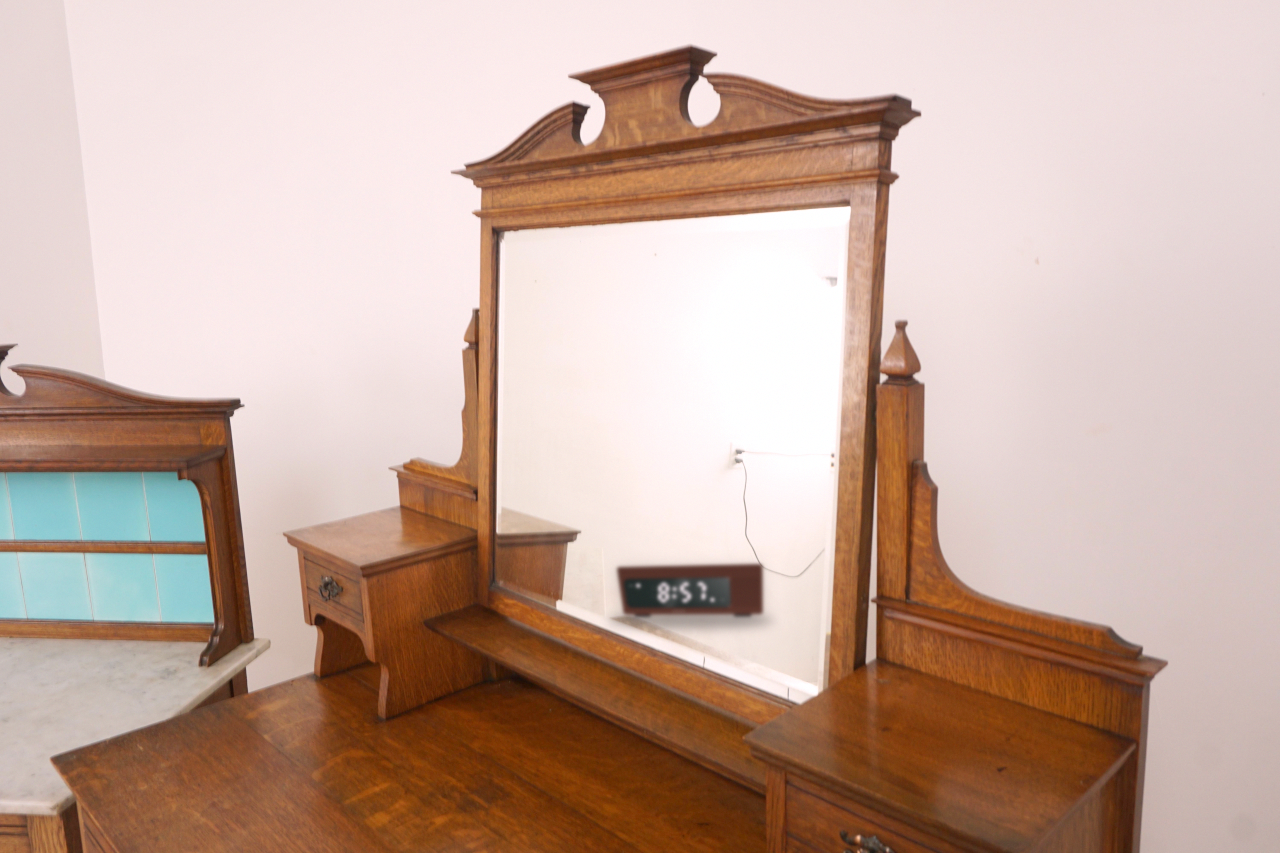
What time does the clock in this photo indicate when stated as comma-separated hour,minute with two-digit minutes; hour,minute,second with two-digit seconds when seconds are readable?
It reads 8,57
